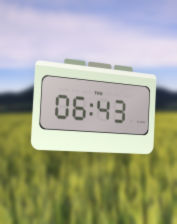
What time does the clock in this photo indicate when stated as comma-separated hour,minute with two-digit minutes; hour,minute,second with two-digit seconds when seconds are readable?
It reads 6,43
